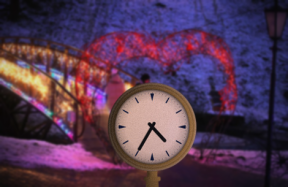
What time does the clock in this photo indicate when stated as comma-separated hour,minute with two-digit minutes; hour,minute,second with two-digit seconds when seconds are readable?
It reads 4,35
